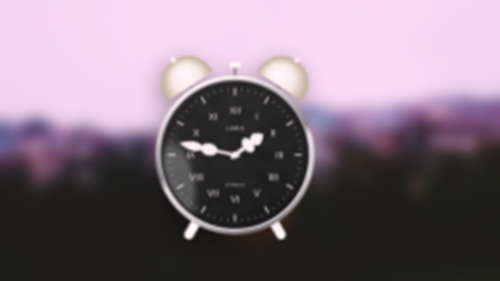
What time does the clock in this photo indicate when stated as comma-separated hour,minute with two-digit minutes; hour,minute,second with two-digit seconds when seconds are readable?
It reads 1,47
